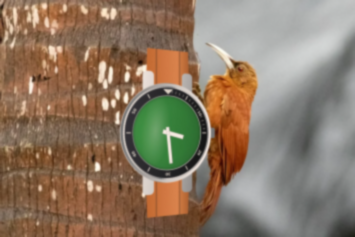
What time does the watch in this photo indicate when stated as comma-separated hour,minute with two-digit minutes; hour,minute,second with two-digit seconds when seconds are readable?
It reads 3,29
